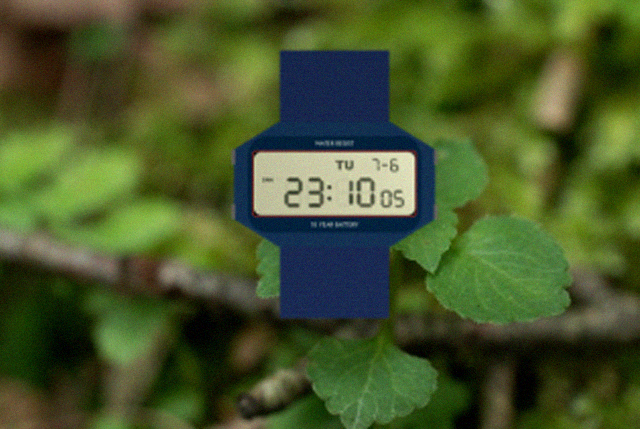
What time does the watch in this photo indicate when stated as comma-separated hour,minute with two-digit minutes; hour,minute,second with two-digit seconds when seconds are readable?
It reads 23,10,05
